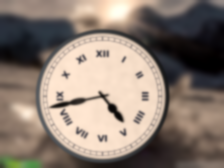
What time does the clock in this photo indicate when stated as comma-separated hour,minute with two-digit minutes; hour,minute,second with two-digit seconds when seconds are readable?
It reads 4,43
